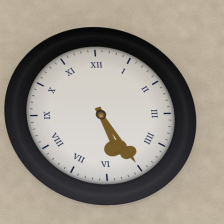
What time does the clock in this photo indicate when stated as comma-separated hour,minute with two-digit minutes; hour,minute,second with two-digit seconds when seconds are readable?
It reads 5,25
